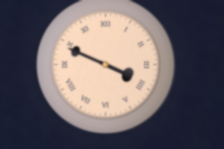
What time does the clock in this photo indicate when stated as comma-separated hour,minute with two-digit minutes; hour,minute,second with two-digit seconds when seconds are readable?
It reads 3,49
